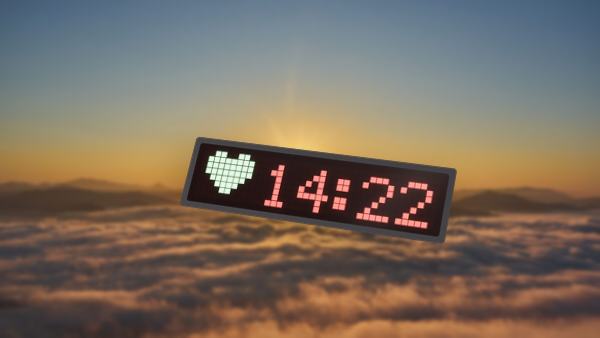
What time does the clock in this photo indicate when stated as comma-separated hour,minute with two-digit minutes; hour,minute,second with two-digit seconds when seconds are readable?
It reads 14,22
